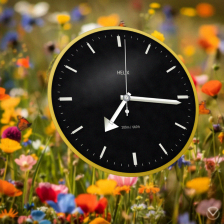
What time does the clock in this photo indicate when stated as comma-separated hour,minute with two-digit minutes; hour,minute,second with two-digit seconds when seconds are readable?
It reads 7,16,01
